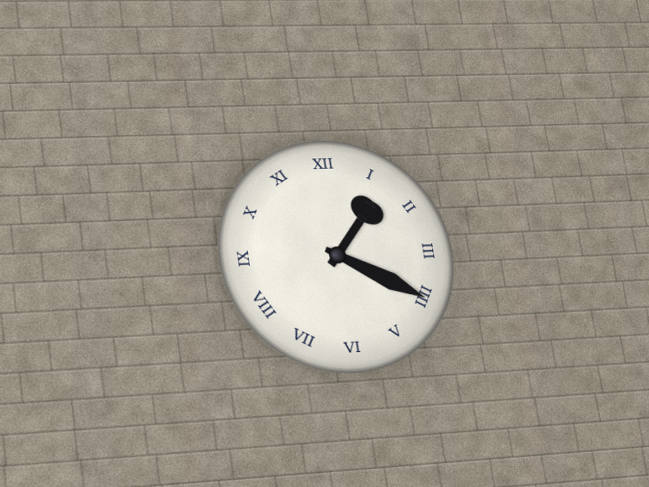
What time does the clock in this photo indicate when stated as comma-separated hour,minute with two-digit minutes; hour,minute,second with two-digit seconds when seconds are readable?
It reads 1,20
